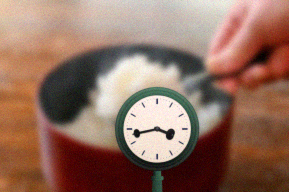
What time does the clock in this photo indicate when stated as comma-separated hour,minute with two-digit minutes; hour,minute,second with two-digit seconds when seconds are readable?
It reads 3,43
